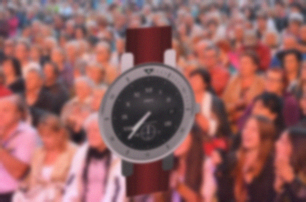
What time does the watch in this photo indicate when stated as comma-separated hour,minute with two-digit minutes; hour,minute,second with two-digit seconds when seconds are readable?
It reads 7,37
